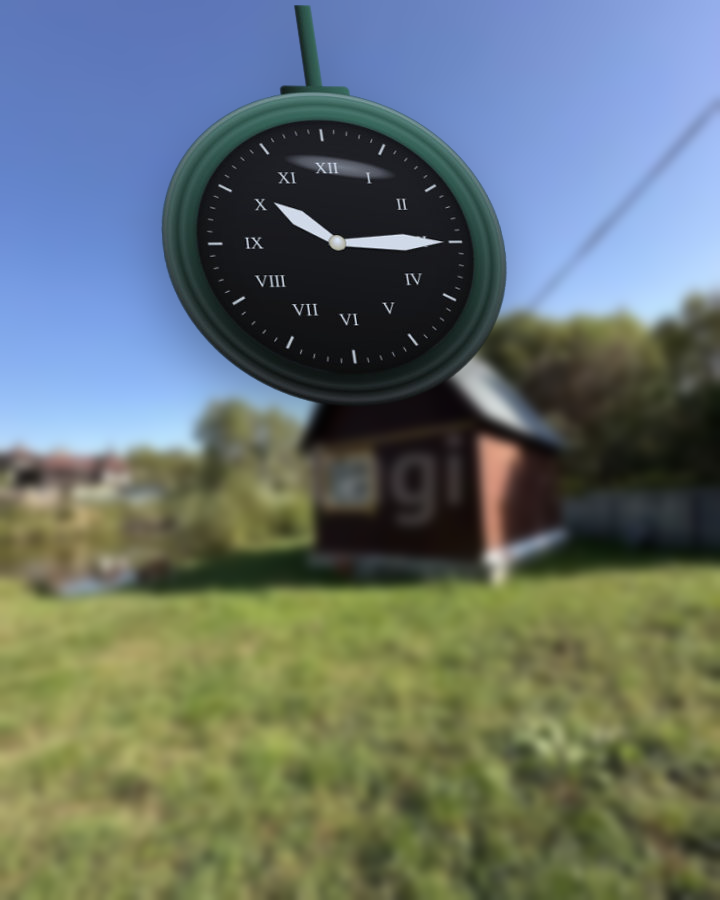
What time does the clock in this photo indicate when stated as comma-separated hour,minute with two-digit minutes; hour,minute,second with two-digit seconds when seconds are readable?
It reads 10,15
